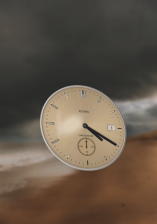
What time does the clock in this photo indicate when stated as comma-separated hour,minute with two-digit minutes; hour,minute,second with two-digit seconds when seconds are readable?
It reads 4,20
